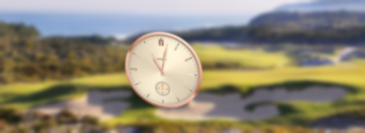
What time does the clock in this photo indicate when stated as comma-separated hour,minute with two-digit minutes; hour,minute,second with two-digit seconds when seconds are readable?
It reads 11,02
